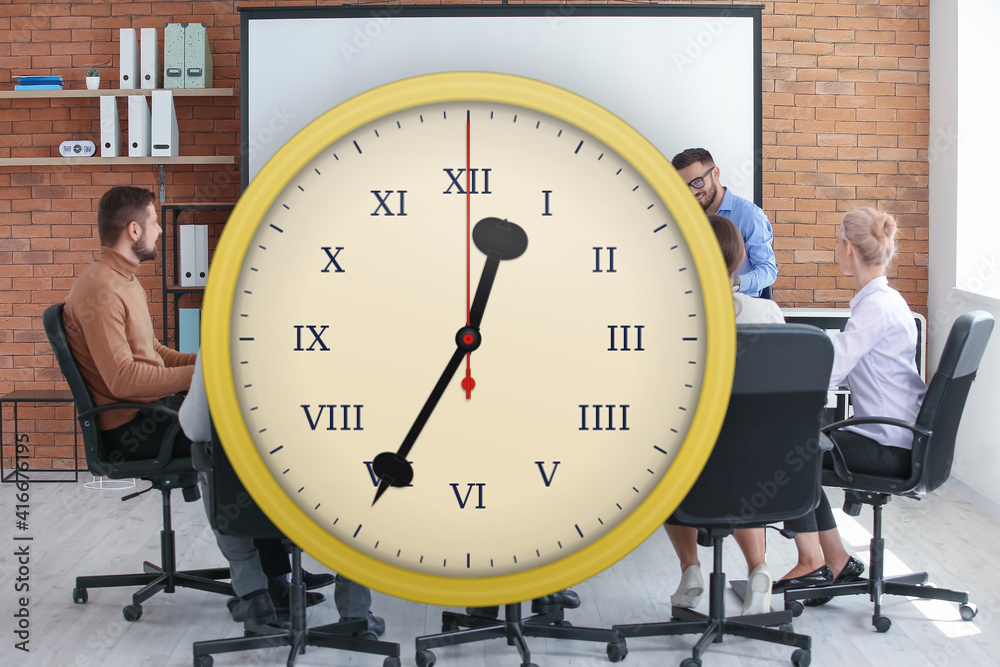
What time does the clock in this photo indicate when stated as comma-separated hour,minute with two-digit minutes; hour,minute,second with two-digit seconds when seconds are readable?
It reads 12,35,00
